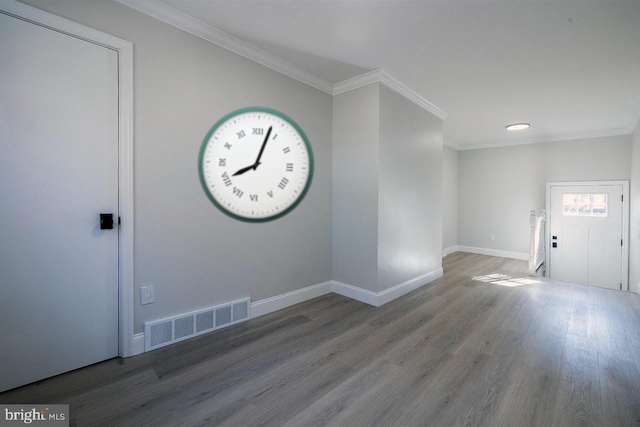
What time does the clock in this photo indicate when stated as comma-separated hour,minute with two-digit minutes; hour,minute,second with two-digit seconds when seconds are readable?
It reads 8,03
